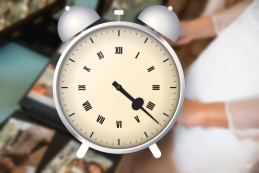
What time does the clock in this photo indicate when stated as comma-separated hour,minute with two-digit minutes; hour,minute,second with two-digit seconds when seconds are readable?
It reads 4,22
